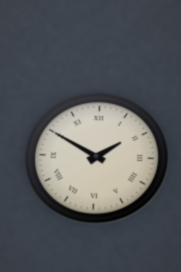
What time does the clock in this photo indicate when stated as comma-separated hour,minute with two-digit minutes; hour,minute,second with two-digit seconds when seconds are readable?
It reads 1,50
